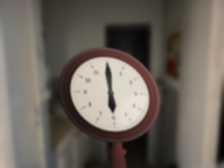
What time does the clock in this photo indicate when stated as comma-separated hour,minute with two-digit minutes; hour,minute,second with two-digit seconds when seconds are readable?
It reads 6,00
